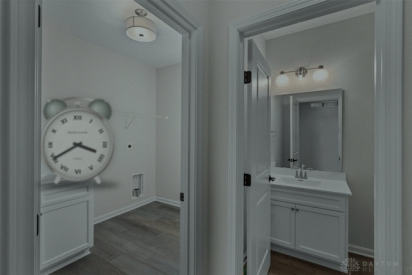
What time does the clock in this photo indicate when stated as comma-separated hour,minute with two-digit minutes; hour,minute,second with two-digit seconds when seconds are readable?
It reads 3,40
